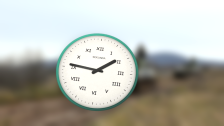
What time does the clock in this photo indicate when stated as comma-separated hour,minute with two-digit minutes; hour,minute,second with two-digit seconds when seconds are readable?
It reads 1,46
